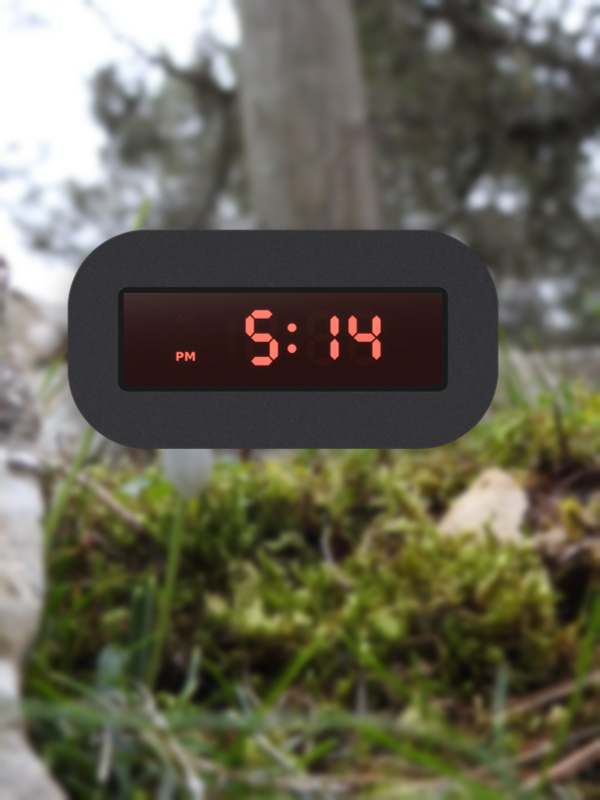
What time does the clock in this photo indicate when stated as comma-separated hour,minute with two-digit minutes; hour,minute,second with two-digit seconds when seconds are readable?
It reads 5,14
